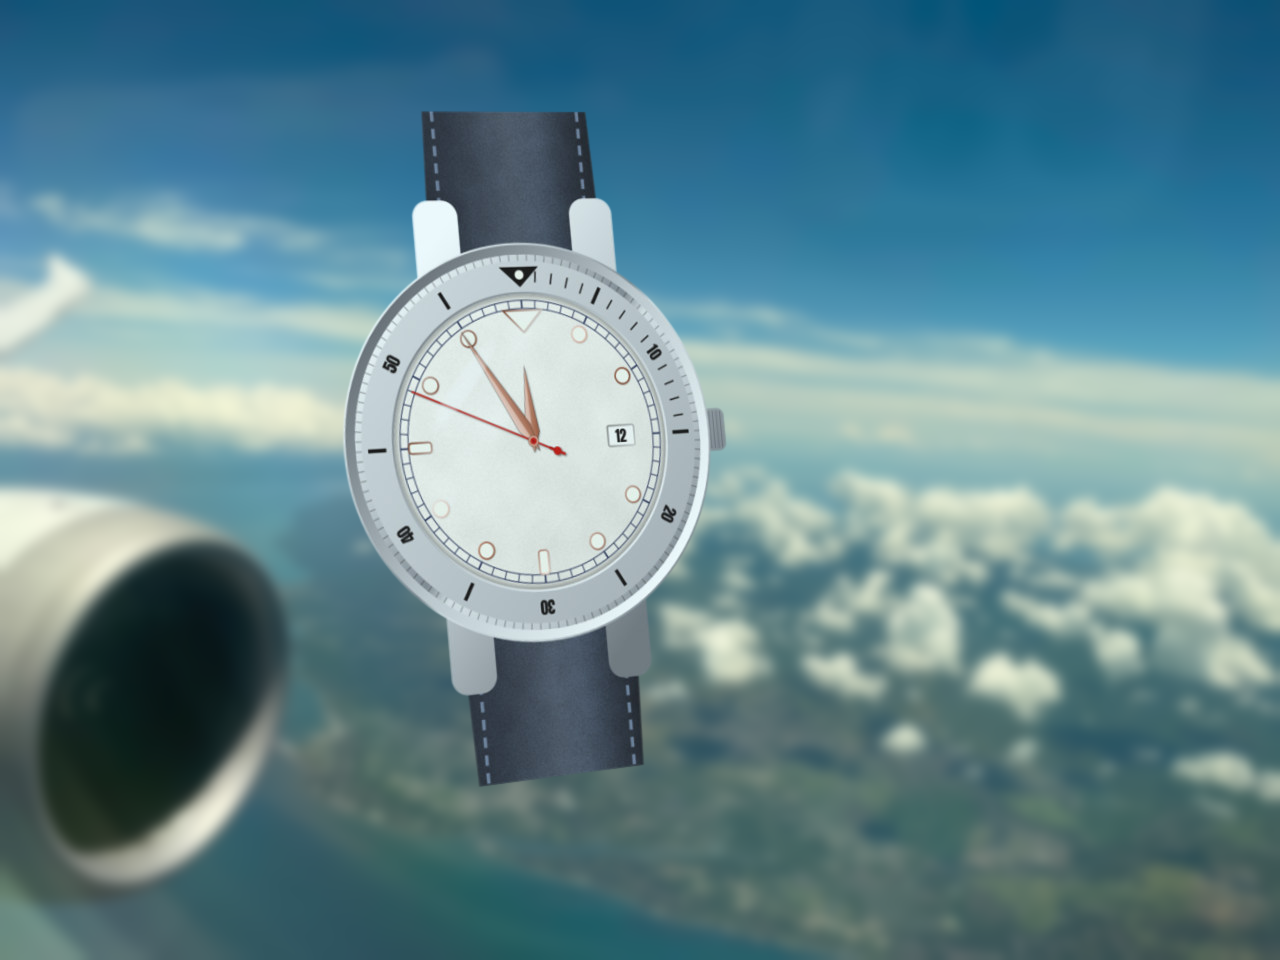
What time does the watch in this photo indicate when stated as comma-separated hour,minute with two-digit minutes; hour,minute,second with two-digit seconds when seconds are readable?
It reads 11,54,49
